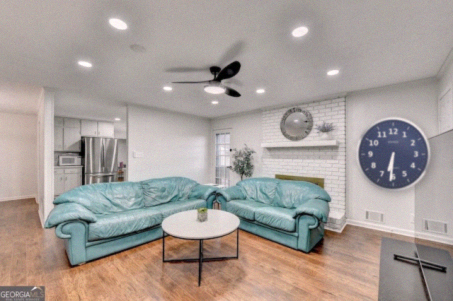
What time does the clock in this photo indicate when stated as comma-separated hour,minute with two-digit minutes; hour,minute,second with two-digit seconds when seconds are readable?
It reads 6,31
